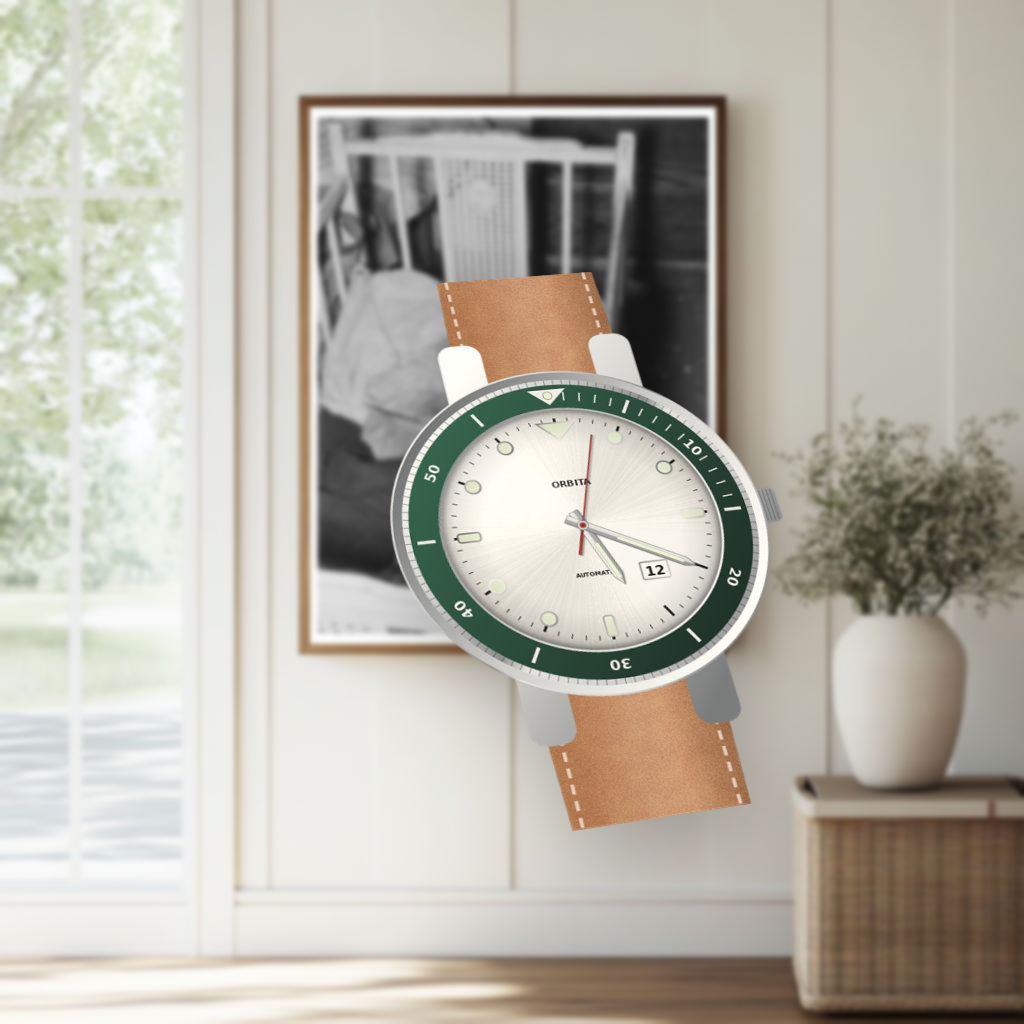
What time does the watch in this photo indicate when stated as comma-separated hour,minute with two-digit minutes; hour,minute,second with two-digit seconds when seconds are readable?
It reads 5,20,03
